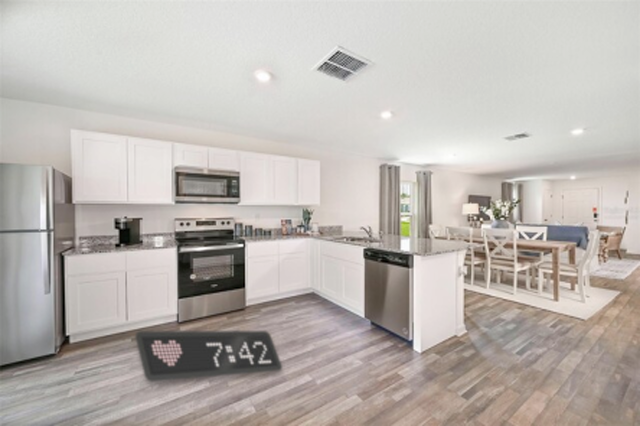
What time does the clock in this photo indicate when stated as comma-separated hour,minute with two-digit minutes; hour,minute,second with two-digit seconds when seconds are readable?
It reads 7,42
